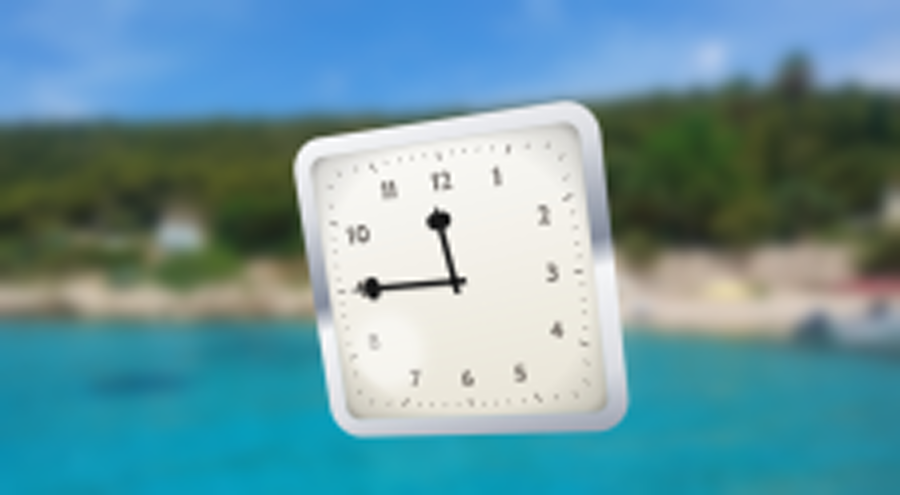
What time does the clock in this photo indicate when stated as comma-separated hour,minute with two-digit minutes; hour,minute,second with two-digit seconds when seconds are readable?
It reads 11,45
